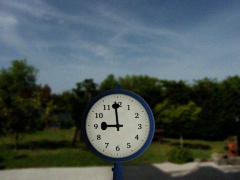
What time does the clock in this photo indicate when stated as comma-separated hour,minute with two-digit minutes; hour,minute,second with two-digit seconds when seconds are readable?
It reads 8,59
